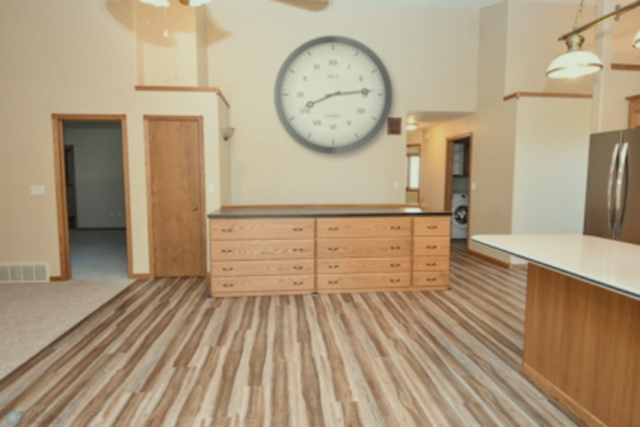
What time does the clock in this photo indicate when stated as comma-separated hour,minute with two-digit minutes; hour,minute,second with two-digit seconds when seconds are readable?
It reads 8,14
